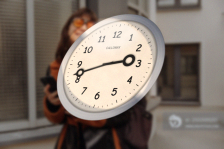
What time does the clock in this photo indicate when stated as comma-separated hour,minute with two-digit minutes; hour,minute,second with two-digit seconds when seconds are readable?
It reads 2,42
